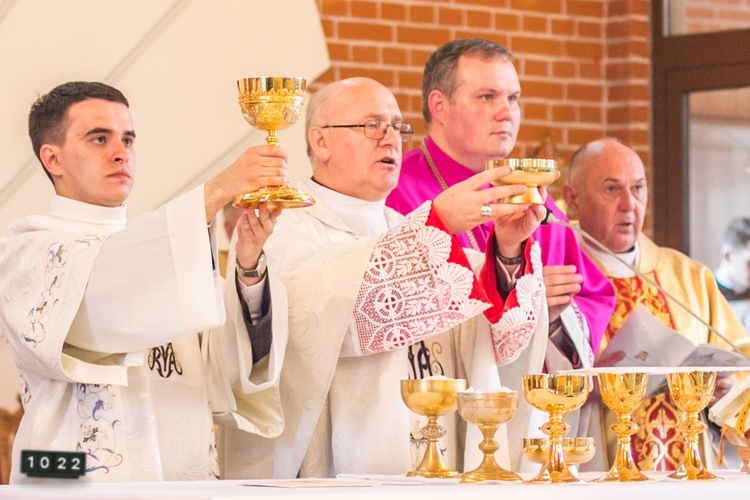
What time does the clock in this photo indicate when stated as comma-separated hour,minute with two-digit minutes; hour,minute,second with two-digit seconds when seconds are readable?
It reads 10,22
